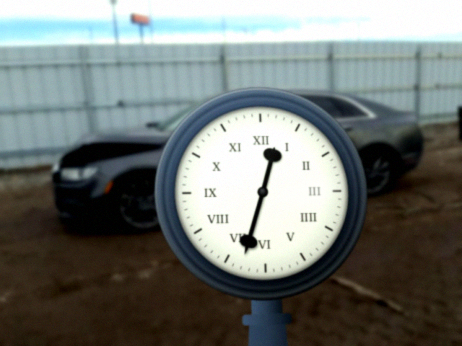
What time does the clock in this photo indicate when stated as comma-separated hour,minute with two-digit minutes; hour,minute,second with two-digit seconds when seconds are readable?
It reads 12,33
